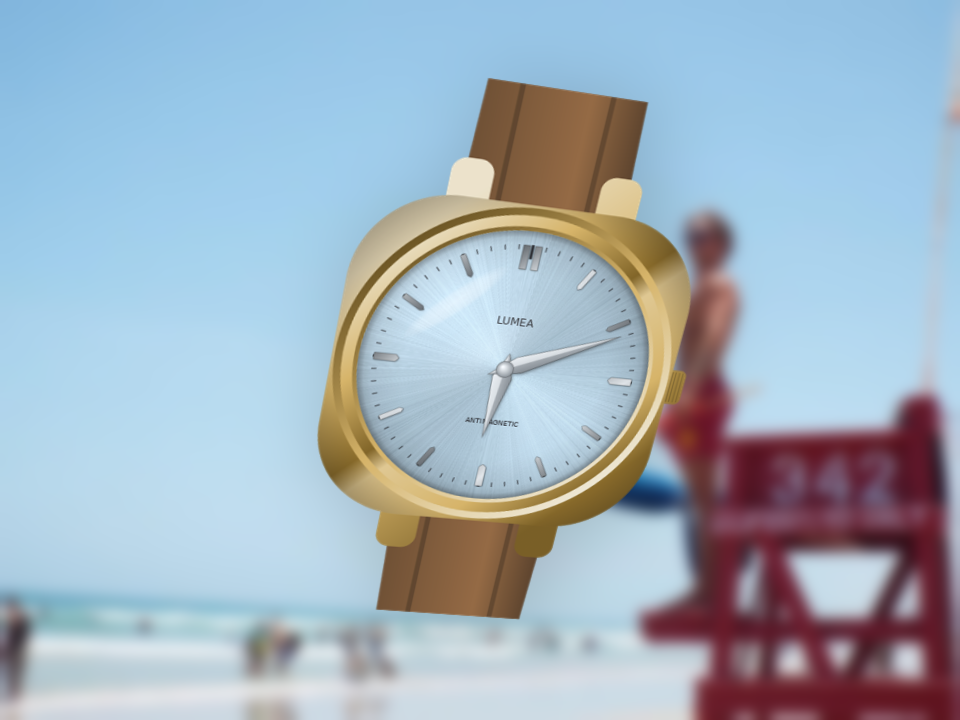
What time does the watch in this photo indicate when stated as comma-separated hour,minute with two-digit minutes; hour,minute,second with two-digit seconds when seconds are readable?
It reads 6,11
